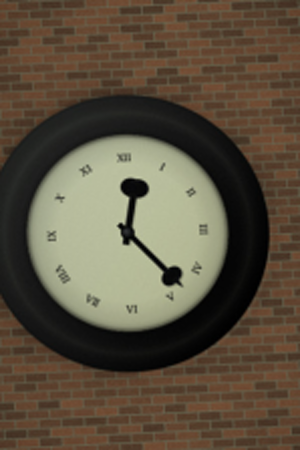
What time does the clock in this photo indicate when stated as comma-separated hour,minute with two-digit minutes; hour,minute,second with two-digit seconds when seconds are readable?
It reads 12,23
